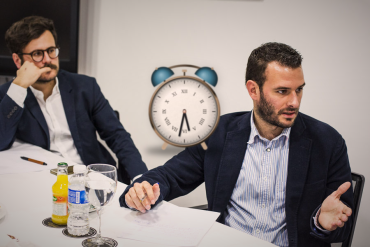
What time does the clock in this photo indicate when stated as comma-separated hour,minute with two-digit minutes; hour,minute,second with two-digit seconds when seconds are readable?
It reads 5,32
